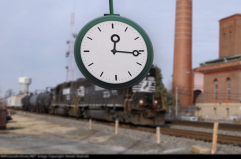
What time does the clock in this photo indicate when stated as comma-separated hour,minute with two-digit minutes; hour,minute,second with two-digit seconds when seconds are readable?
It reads 12,16
